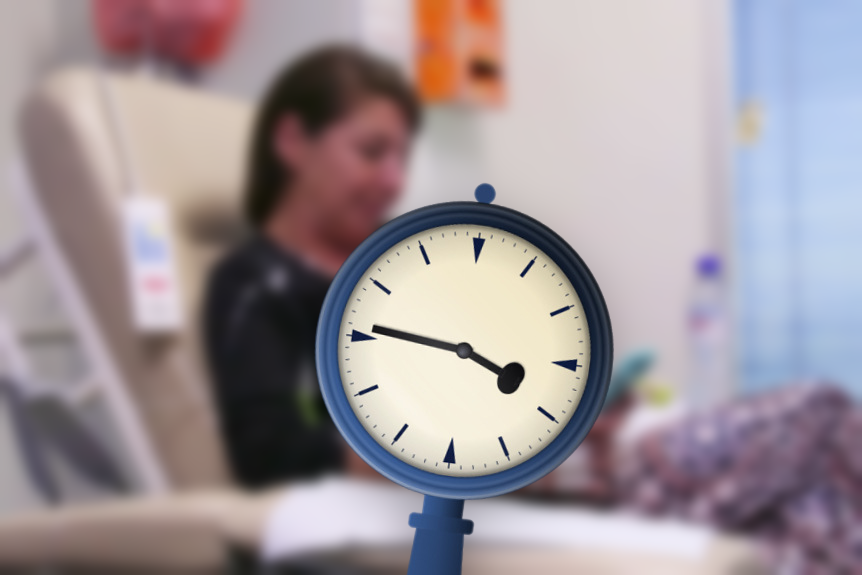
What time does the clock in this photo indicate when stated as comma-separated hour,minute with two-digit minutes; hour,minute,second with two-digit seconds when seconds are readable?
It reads 3,46
